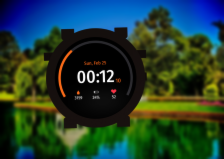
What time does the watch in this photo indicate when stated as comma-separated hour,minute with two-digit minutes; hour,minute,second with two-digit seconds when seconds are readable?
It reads 0,12
